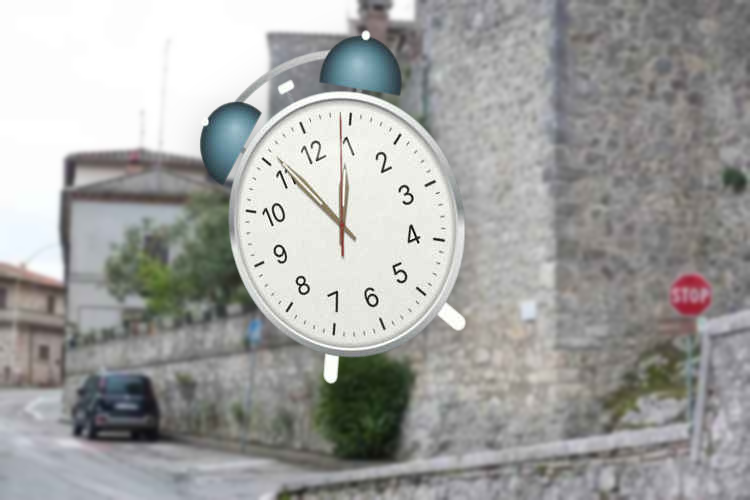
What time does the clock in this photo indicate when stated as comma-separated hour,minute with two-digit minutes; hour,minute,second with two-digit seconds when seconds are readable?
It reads 12,56,04
